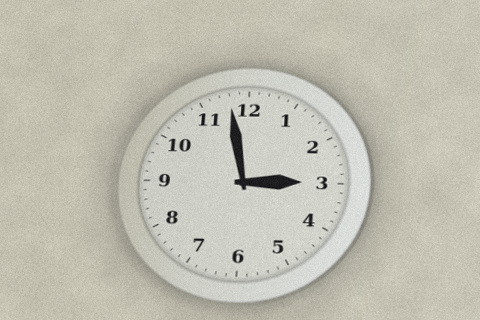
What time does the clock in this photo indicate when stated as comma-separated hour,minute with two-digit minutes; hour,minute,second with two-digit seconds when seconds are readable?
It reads 2,58
